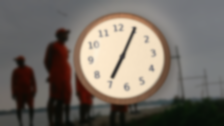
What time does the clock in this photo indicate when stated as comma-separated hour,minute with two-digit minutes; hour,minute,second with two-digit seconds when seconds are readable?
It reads 7,05
